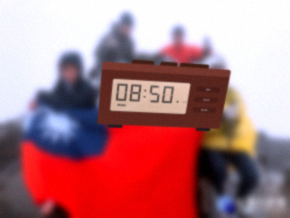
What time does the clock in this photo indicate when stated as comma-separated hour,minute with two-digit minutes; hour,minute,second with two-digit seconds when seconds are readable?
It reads 8,50
